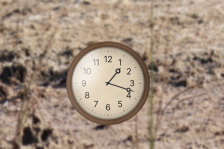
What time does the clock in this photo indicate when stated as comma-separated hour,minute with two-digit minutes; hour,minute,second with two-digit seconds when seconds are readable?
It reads 1,18
